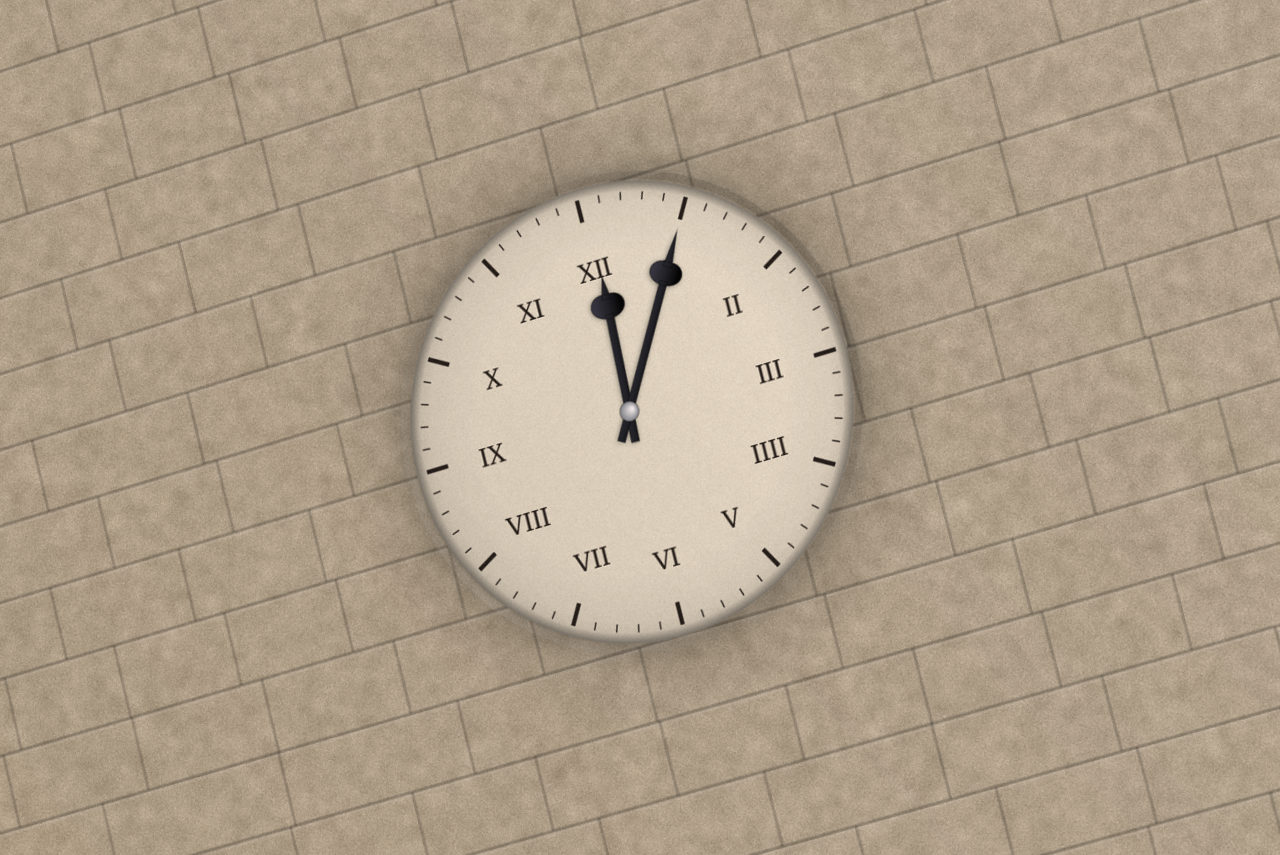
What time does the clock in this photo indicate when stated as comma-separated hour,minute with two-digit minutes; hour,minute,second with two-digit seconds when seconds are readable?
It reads 12,05
